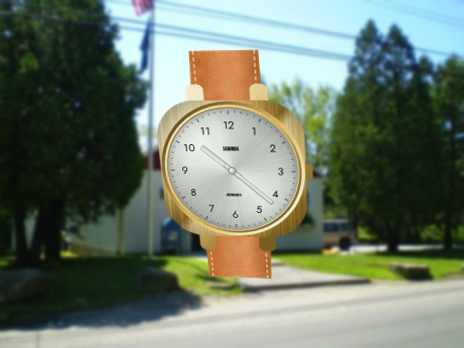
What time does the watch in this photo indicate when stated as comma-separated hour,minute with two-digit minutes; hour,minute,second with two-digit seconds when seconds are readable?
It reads 10,22
